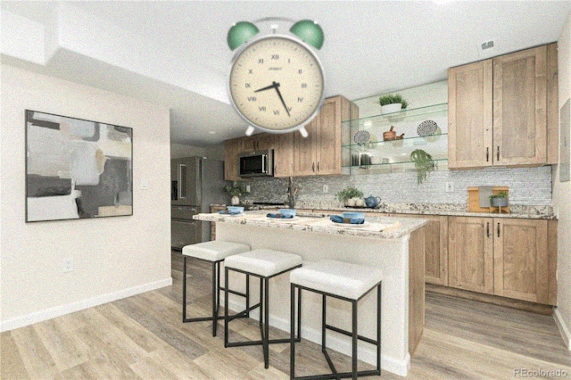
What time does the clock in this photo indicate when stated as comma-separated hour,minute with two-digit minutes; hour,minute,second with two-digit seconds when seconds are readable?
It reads 8,26
